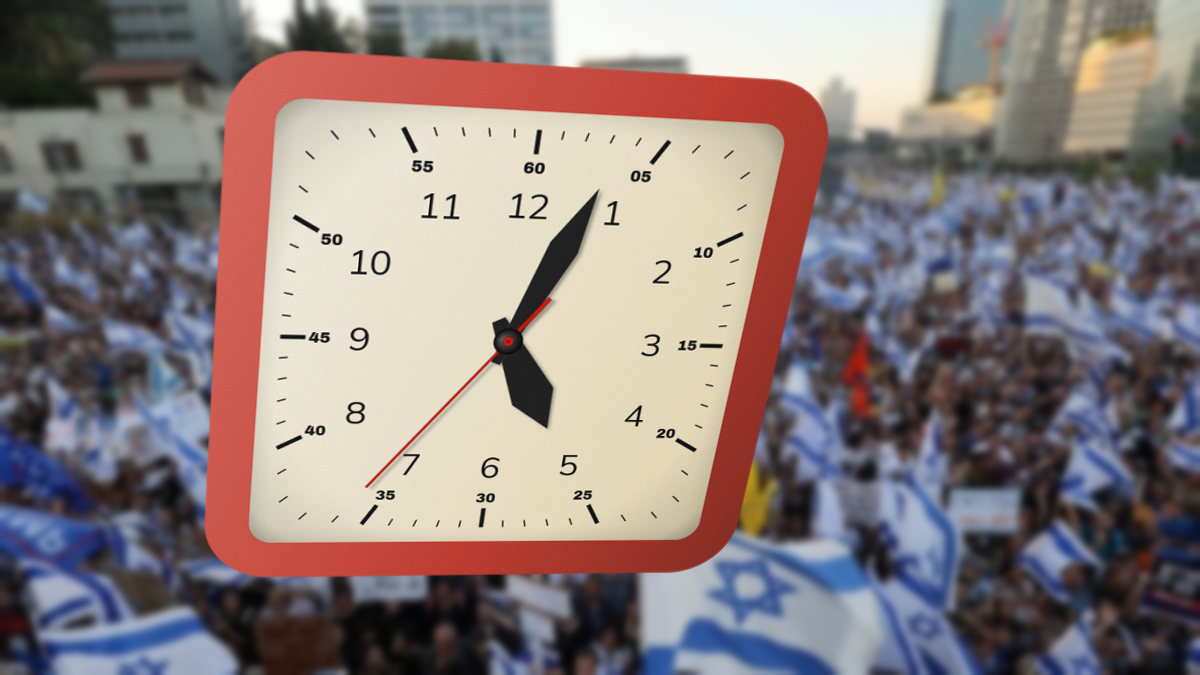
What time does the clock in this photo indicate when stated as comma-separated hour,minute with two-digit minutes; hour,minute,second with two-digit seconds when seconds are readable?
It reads 5,03,36
